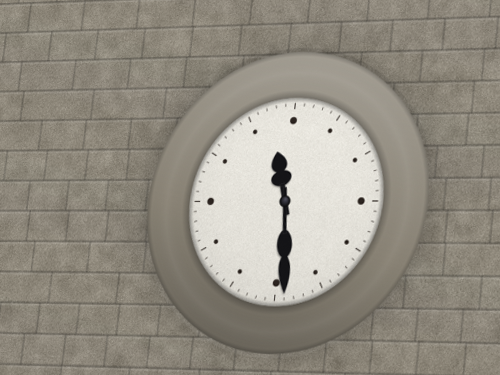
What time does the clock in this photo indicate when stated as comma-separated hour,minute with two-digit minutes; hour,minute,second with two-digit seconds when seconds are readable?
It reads 11,29
